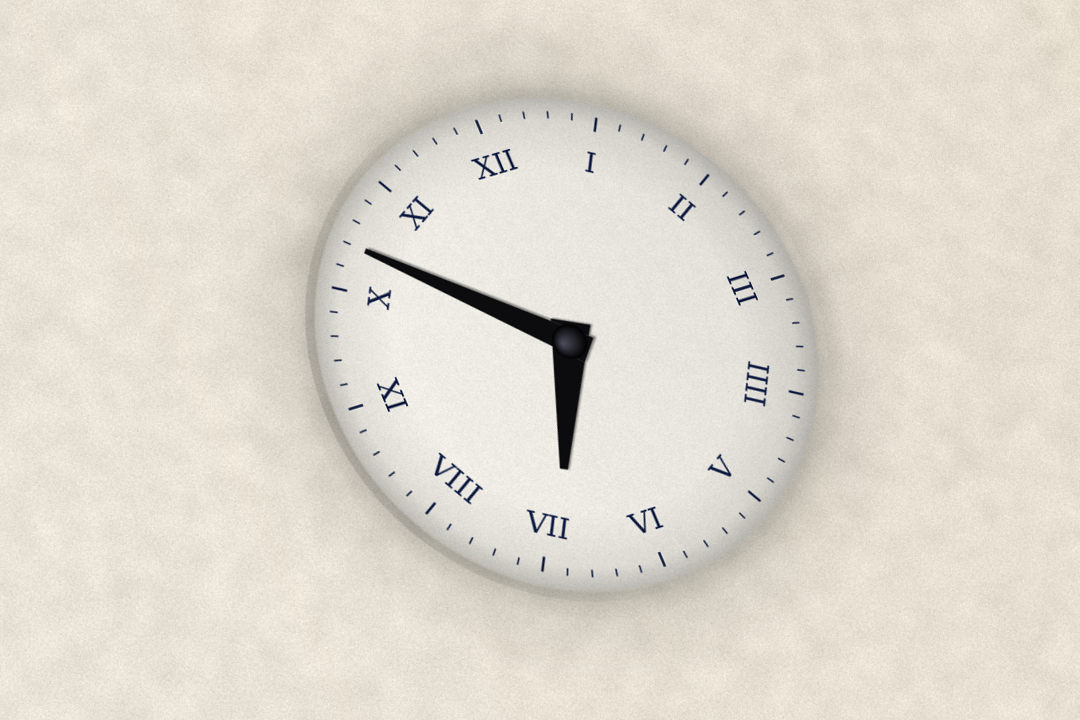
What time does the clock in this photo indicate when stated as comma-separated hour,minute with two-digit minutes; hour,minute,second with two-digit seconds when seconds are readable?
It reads 6,52
